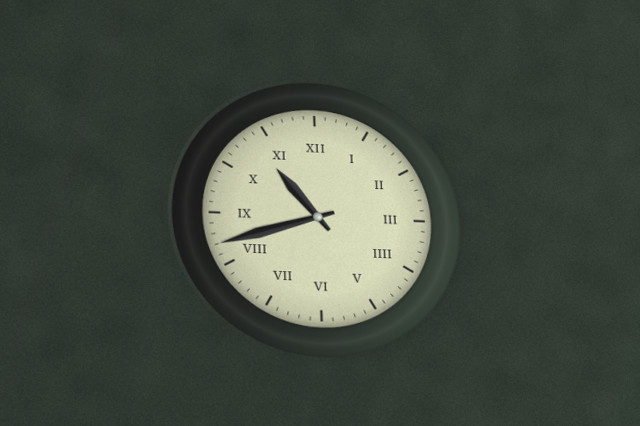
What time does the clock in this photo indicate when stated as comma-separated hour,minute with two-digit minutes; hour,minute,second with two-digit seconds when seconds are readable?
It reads 10,42
